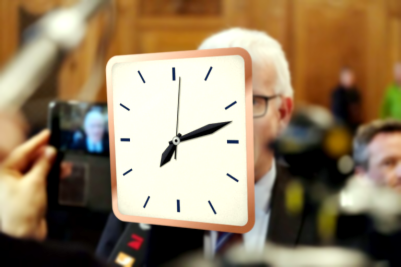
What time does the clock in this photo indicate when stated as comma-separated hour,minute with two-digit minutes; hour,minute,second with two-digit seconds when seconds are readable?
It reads 7,12,01
